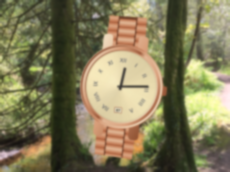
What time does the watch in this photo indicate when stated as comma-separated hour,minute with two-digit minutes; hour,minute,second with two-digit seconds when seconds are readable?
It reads 12,14
